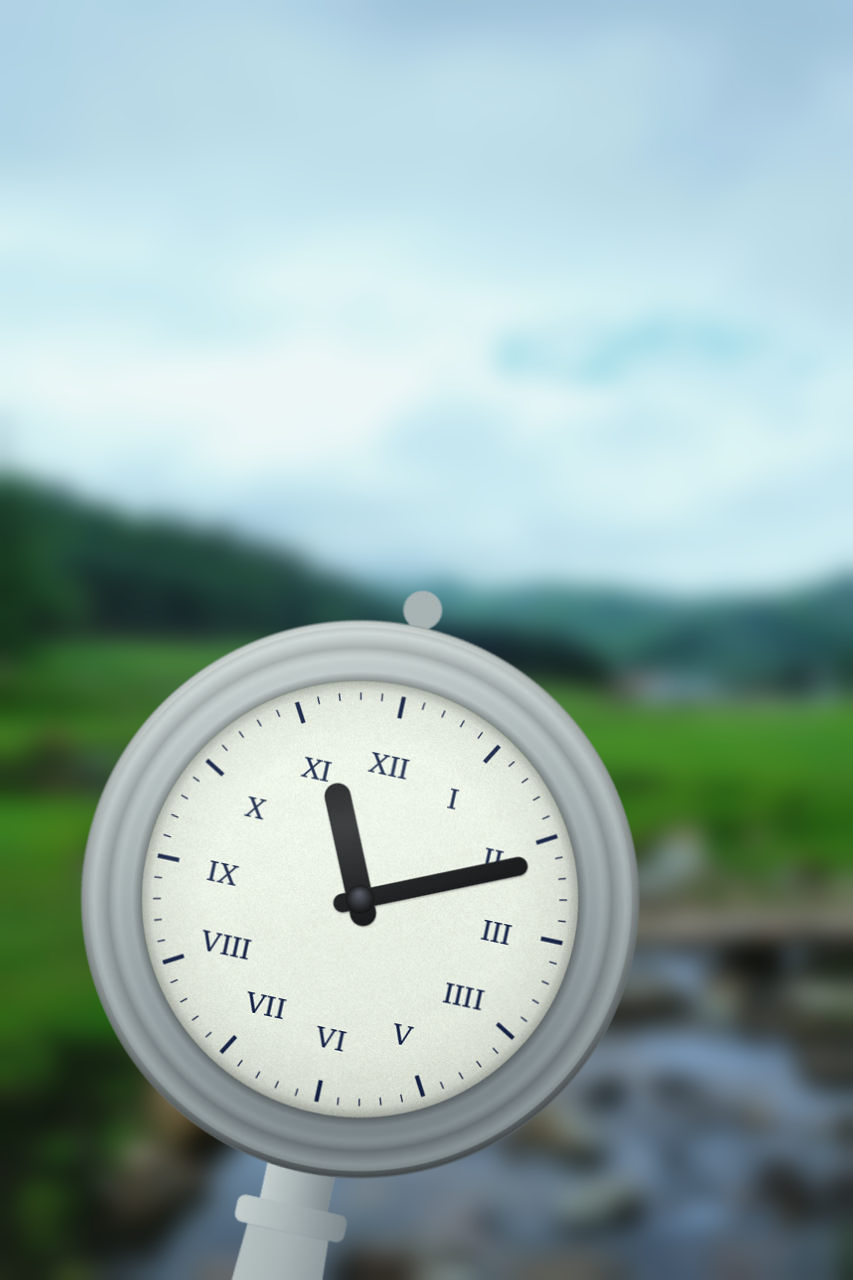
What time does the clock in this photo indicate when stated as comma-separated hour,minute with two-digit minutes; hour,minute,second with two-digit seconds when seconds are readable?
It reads 11,11
